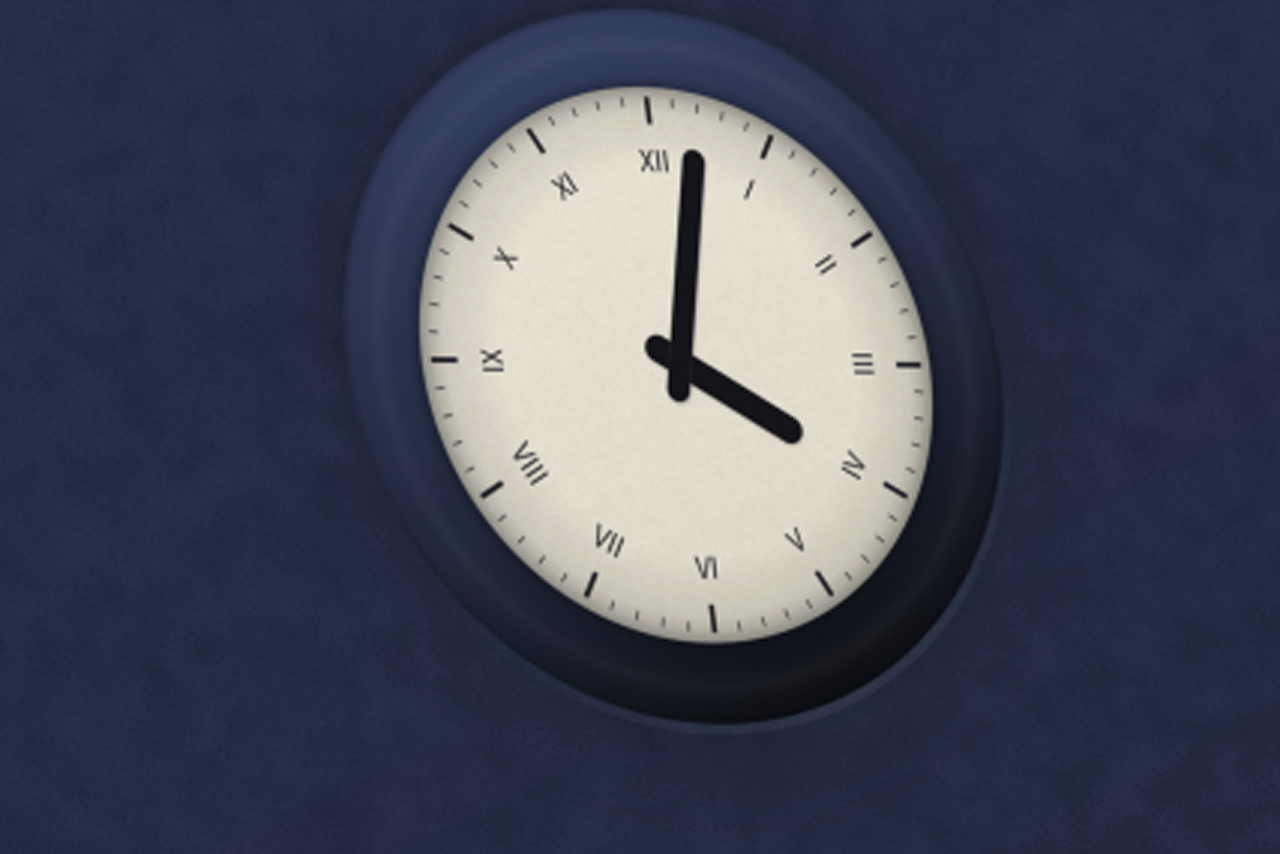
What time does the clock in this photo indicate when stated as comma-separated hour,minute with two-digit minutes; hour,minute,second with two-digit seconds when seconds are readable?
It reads 4,02
